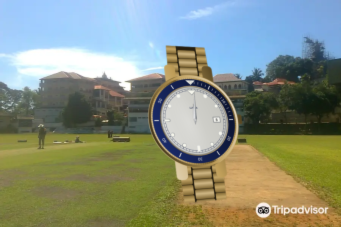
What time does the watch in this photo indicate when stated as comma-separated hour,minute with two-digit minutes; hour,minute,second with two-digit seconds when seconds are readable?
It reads 12,01
